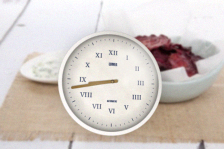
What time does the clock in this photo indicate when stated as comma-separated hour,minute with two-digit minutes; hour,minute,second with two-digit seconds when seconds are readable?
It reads 8,43
